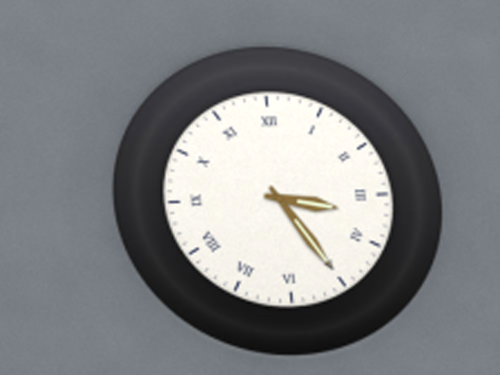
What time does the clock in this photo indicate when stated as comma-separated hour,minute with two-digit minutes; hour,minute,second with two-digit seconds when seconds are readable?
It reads 3,25
